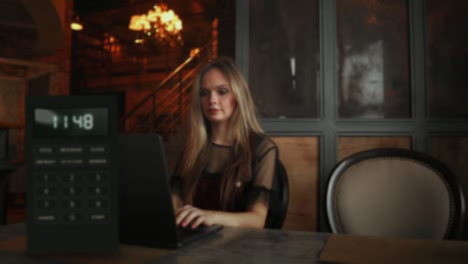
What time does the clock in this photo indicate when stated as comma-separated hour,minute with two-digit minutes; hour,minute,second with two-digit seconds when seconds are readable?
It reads 11,48
